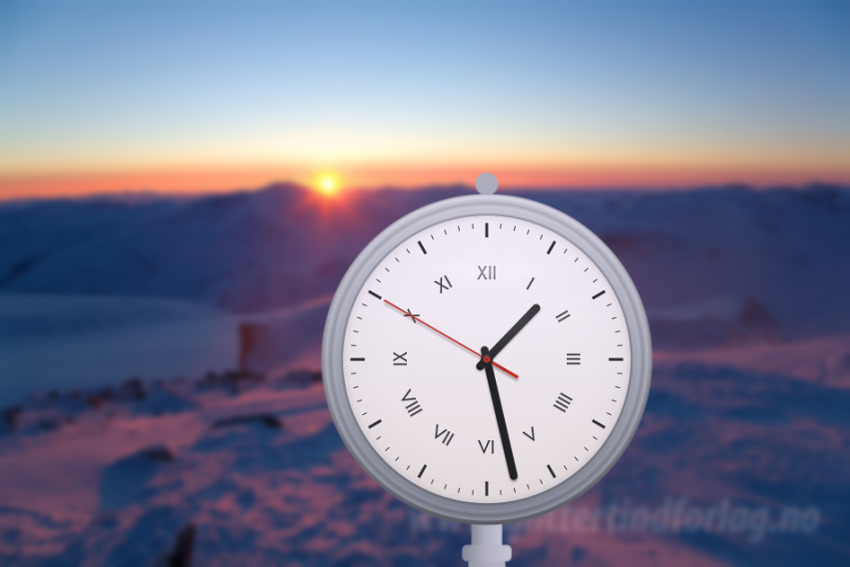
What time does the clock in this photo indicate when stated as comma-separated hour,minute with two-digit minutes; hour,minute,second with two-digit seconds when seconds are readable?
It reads 1,27,50
